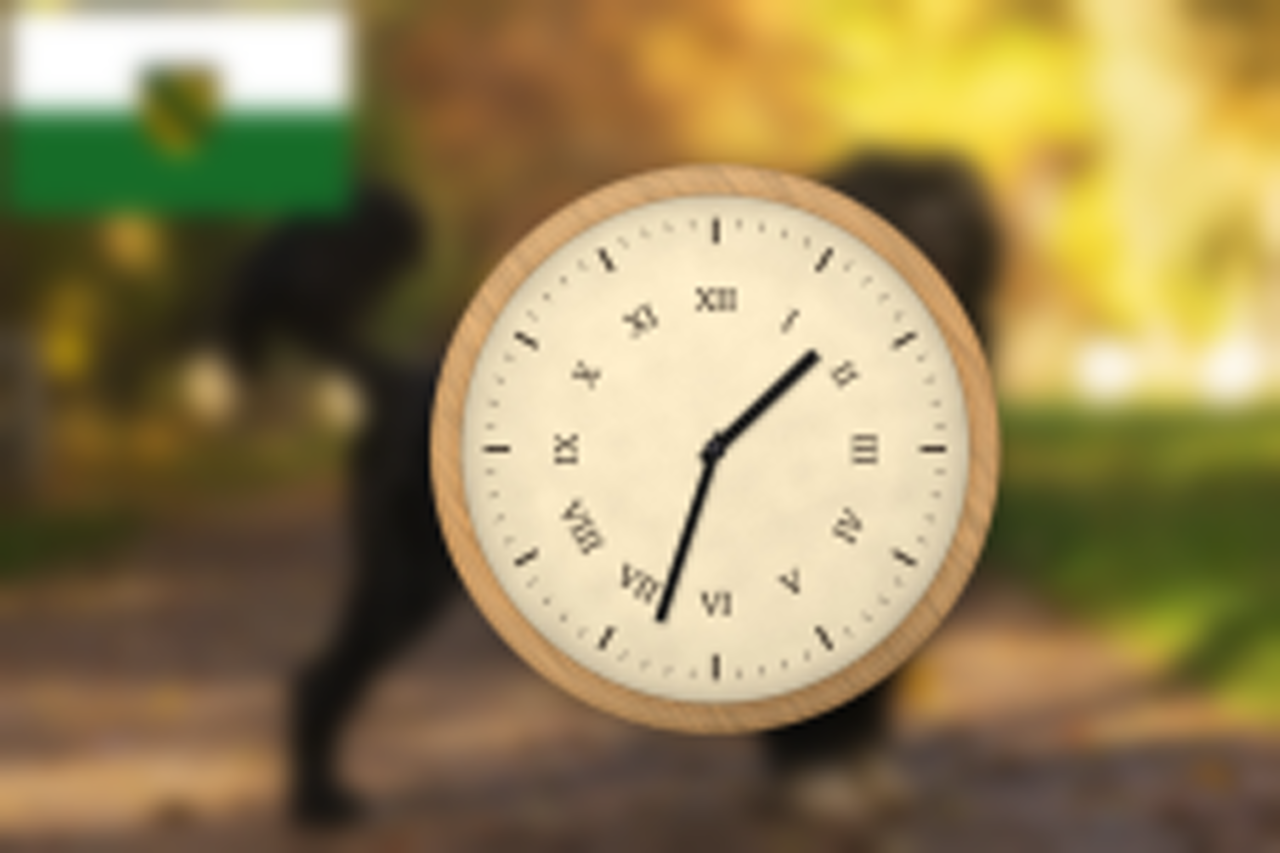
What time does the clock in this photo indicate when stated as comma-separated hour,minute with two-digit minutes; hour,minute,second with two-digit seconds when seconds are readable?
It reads 1,33
